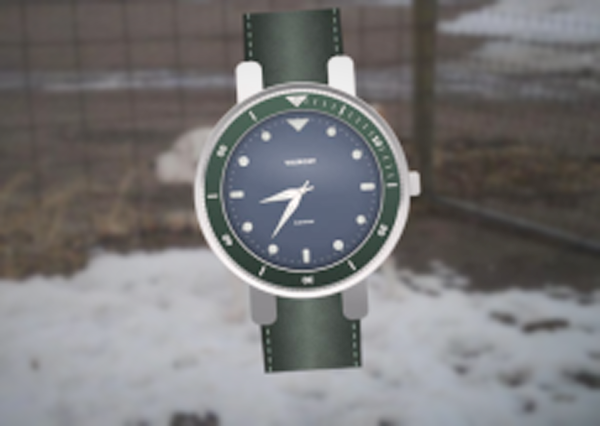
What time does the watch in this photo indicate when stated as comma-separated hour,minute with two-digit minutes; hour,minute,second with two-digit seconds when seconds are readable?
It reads 8,36
